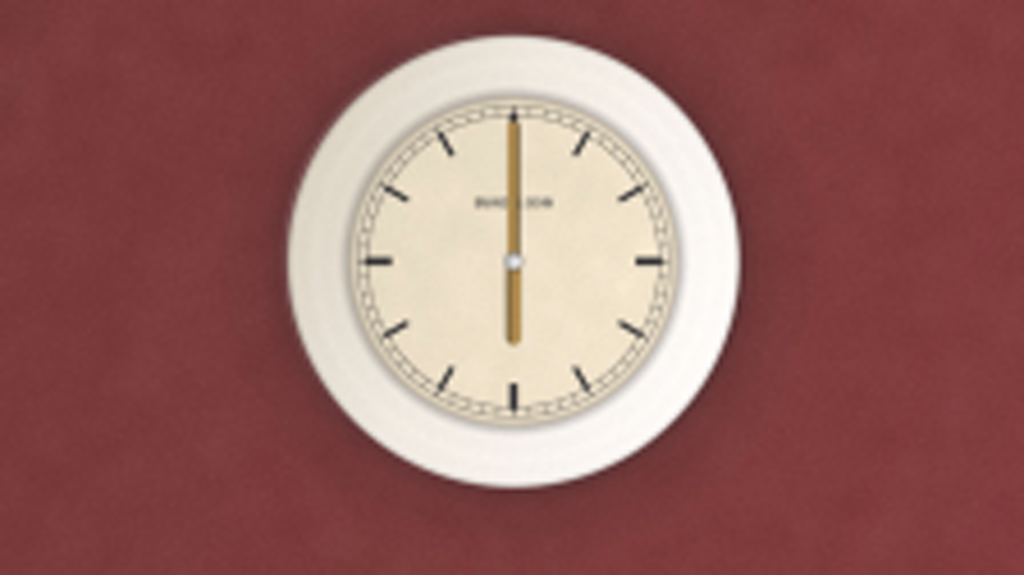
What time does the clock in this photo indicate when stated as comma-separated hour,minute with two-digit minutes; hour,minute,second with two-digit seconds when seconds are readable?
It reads 6,00
